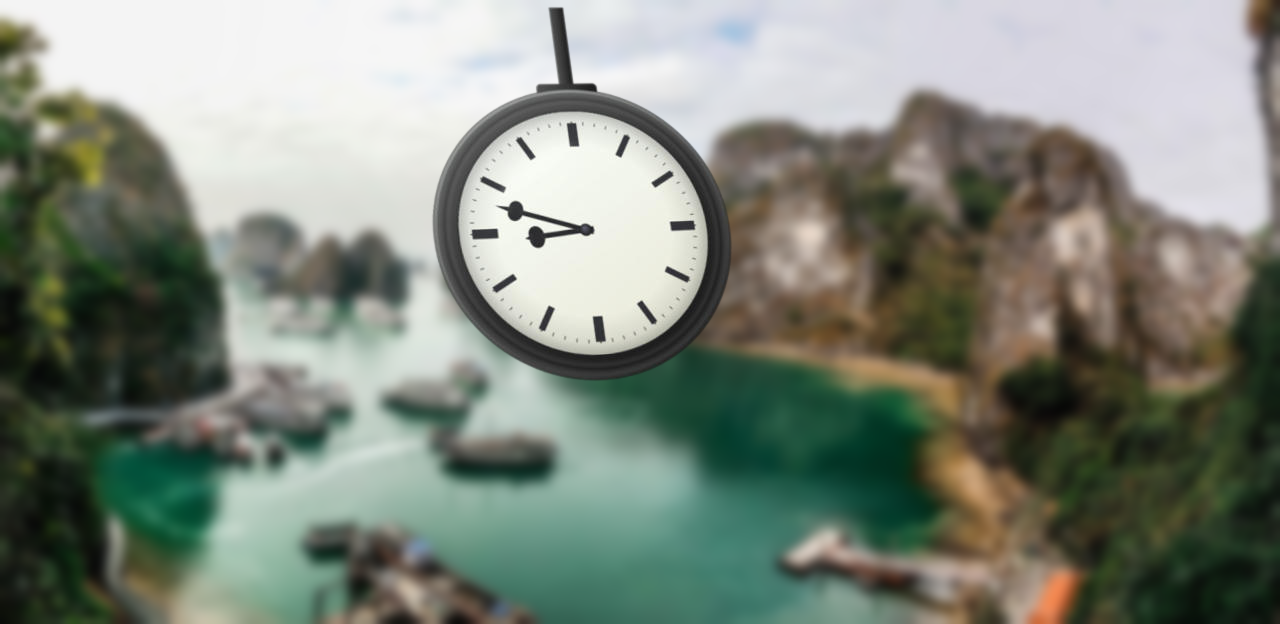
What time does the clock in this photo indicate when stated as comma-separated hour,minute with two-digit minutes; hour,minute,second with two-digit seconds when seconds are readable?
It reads 8,48
